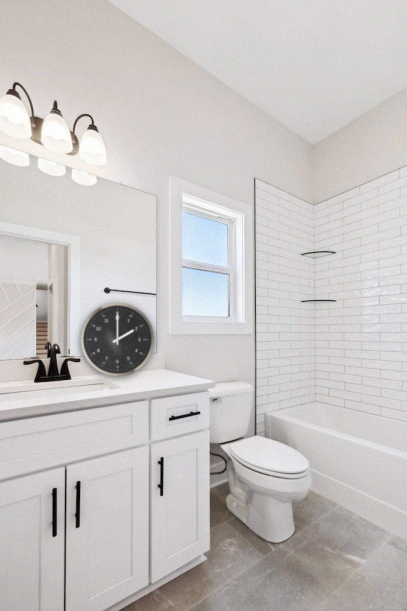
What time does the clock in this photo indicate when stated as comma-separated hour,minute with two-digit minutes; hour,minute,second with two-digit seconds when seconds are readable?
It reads 2,00
